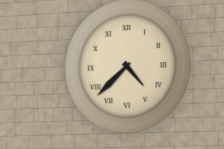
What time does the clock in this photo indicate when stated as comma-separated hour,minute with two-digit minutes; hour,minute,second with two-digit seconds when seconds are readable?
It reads 4,38
